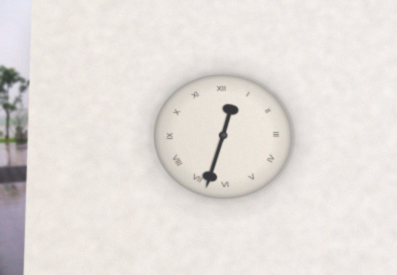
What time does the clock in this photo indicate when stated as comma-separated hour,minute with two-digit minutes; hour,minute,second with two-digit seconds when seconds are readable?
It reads 12,33
